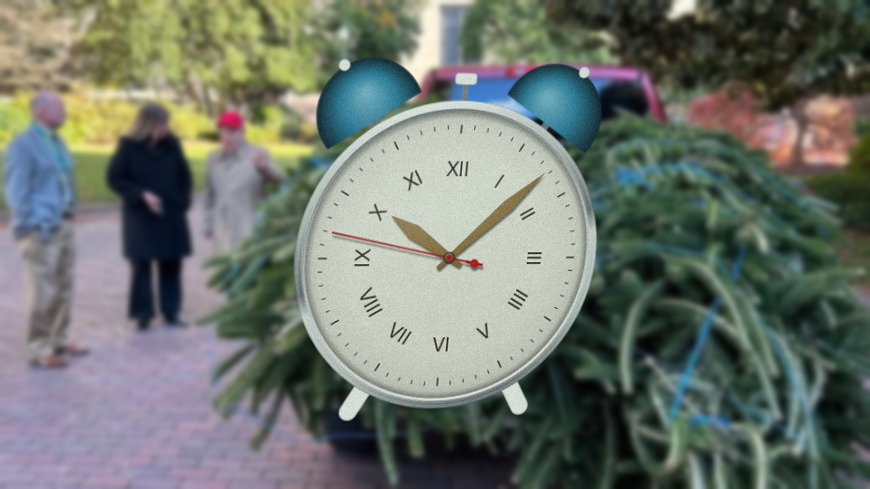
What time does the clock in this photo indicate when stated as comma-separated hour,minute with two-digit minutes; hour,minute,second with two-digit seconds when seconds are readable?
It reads 10,07,47
